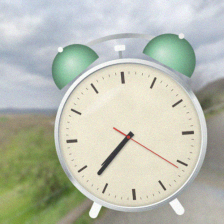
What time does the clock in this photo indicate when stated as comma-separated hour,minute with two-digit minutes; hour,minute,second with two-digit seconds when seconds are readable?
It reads 7,37,21
